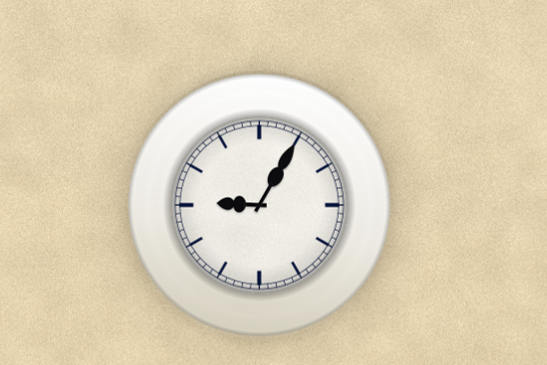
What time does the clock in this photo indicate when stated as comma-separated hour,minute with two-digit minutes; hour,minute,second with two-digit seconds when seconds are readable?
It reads 9,05
